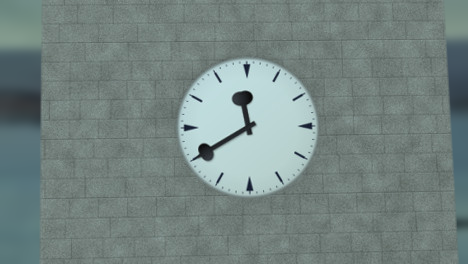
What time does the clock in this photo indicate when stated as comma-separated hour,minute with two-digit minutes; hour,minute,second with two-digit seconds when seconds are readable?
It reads 11,40
